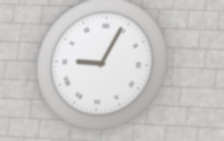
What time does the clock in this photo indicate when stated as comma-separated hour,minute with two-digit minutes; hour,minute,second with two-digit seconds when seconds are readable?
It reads 9,04
